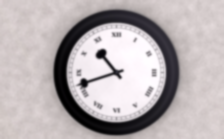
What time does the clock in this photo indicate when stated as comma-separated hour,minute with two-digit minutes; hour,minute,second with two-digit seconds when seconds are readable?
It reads 10,42
